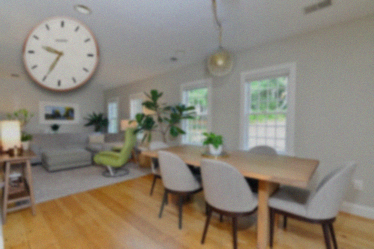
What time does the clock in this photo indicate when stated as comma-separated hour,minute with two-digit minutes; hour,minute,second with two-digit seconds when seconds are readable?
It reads 9,35
